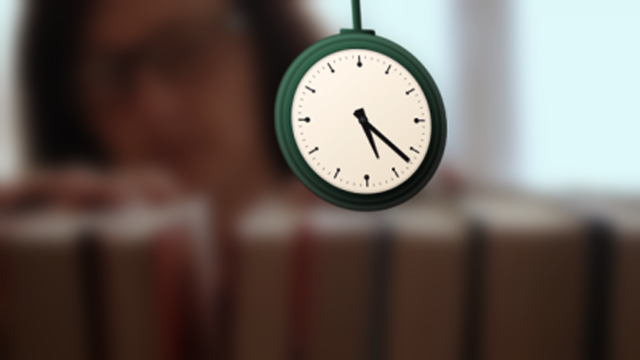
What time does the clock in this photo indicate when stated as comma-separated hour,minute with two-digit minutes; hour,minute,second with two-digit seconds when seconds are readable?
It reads 5,22
